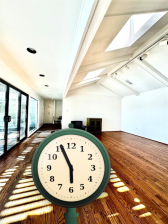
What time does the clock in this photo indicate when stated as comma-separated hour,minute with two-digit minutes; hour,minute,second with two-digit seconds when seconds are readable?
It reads 5,56
